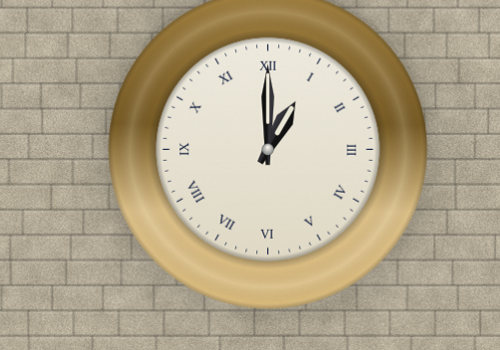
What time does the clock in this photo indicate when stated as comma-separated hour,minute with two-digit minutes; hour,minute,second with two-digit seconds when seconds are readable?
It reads 1,00
